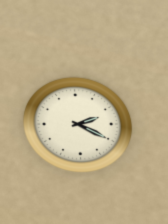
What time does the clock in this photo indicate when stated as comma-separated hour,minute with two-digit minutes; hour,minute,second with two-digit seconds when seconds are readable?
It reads 2,20
